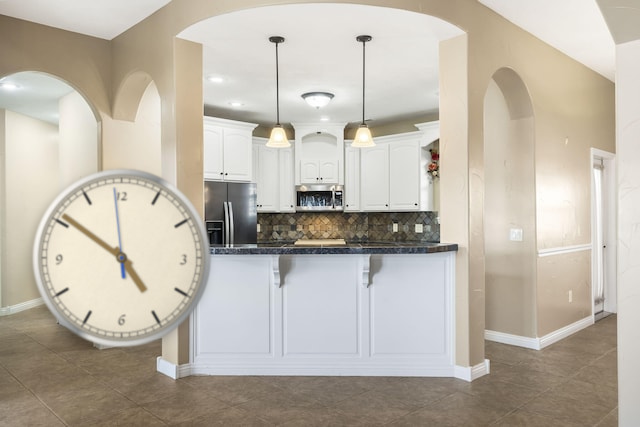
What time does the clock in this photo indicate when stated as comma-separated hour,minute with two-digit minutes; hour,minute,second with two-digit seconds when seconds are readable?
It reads 4,50,59
